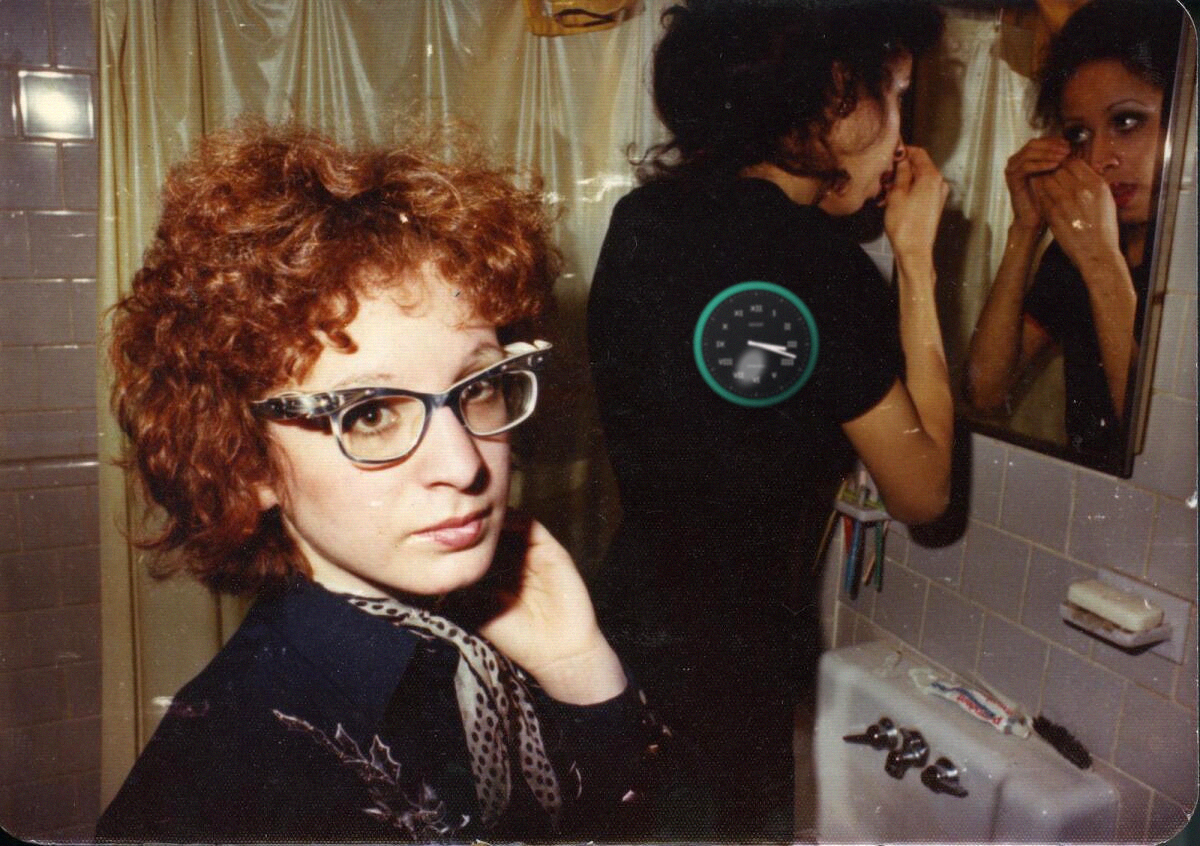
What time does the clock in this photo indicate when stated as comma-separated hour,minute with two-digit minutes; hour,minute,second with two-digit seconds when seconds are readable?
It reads 3,18
